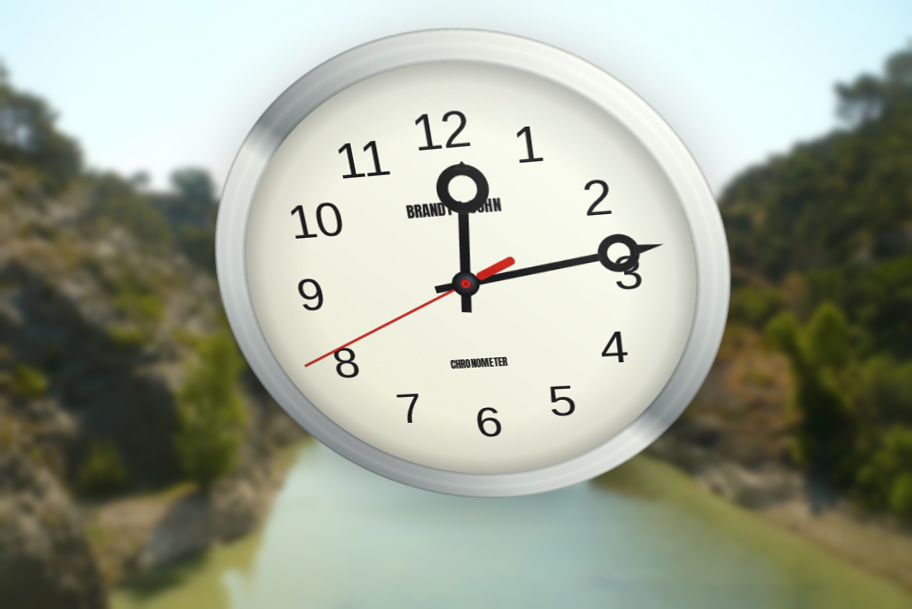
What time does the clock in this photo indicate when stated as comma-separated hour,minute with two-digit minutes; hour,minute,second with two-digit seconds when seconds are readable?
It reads 12,13,41
